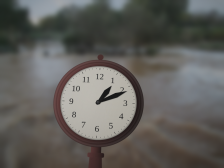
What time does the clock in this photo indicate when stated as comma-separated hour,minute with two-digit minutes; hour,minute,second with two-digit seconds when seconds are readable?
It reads 1,11
